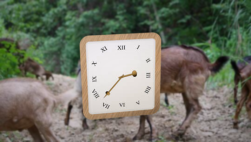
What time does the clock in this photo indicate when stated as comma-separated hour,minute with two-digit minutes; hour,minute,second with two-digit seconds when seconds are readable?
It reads 2,37
